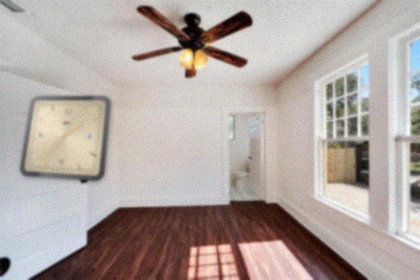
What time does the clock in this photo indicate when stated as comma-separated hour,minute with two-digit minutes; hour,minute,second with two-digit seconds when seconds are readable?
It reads 1,37
